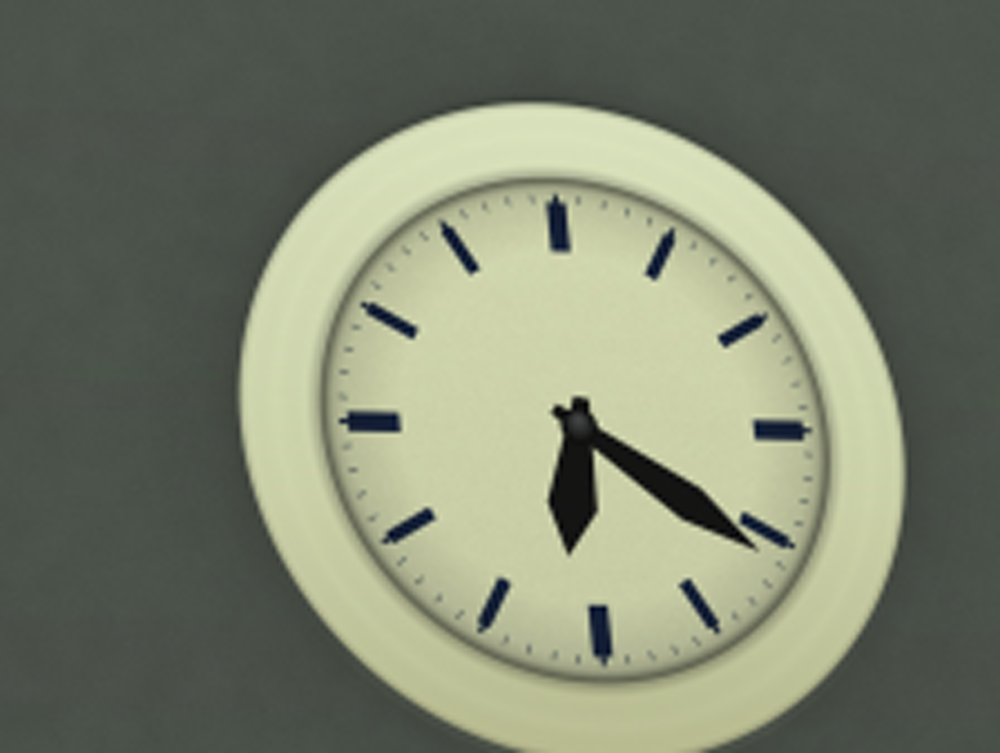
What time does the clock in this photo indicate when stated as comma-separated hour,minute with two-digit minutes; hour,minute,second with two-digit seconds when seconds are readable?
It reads 6,21
